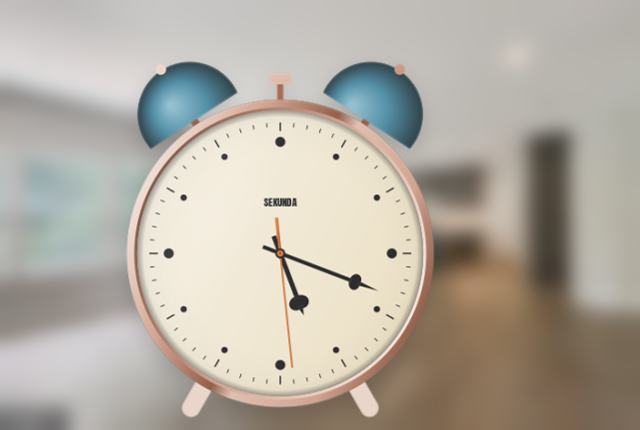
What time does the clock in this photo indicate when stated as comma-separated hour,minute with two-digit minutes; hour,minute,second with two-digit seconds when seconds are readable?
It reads 5,18,29
